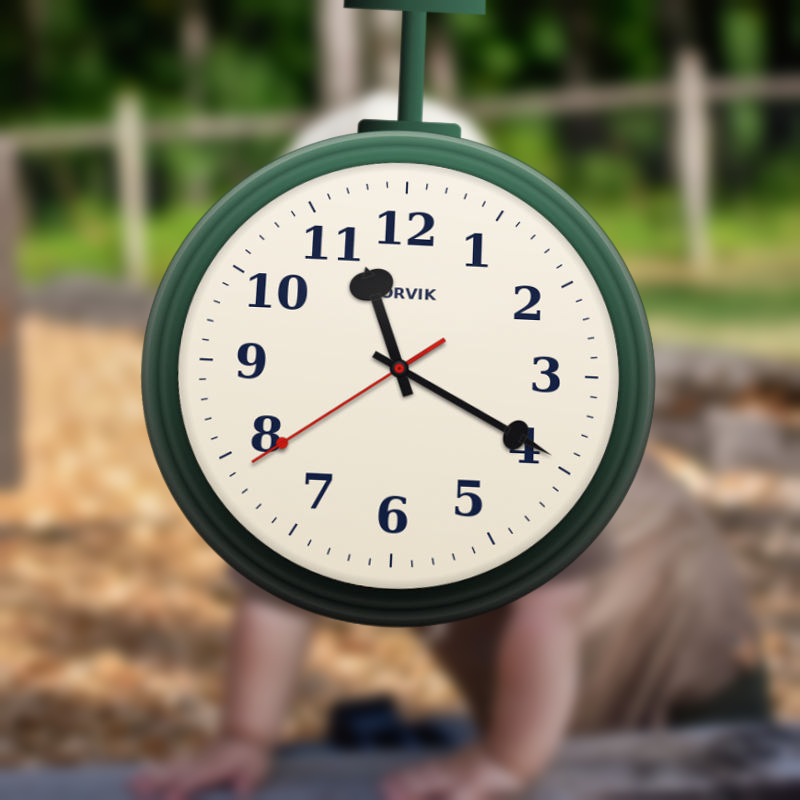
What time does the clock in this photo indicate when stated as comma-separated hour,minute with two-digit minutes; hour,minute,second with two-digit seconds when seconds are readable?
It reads 11,19,39
